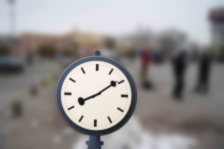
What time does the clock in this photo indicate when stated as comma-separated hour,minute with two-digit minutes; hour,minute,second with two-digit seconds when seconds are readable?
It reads 8,09
